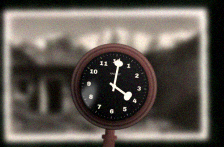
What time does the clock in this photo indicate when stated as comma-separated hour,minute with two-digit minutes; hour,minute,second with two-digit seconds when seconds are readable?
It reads 4,01
